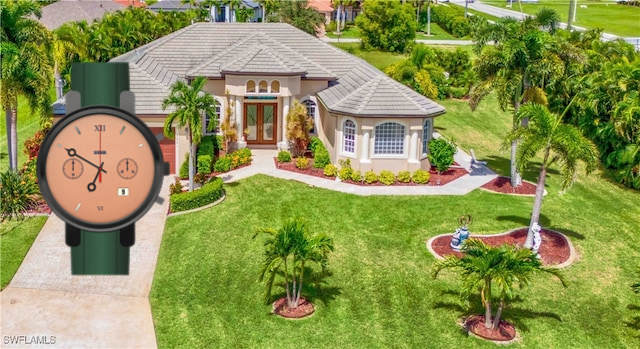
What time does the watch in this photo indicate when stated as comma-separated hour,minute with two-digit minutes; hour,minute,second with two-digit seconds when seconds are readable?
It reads 6,50
